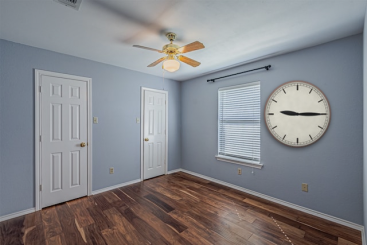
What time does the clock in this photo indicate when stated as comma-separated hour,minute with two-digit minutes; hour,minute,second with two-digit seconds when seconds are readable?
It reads 9,15
